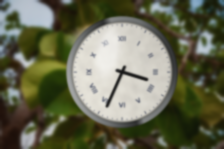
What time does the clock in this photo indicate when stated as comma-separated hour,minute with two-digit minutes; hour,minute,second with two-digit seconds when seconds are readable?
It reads 3,34
